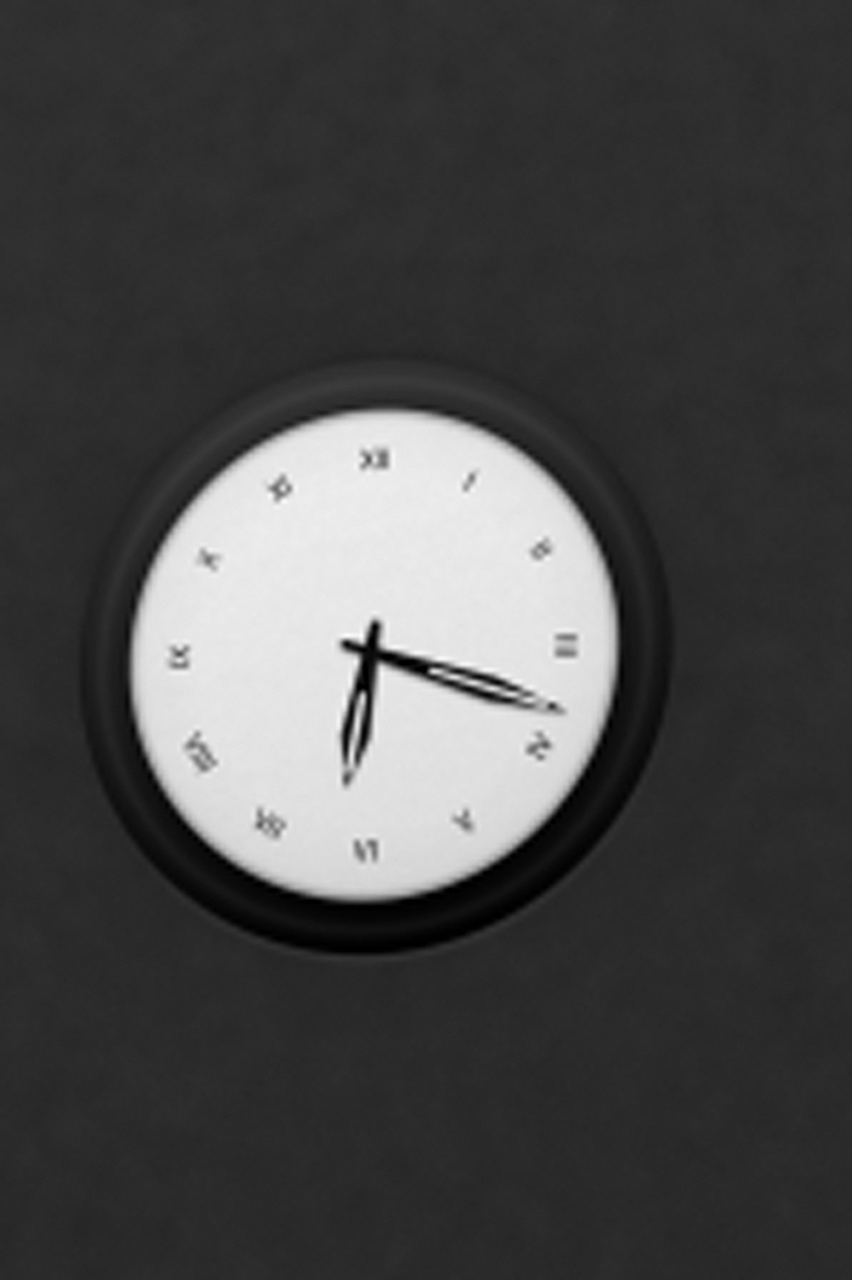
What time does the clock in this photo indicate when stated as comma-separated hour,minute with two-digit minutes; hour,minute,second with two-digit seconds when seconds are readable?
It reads 6,18
